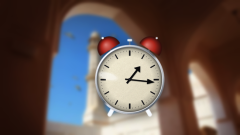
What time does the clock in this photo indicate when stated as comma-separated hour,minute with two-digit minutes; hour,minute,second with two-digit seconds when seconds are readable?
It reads 1,16
